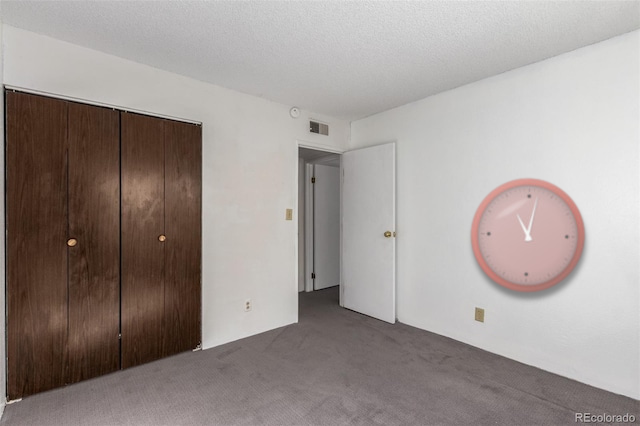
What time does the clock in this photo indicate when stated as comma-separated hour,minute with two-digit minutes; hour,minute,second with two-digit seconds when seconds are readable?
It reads 11,02
